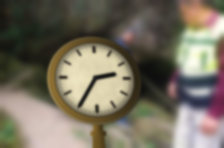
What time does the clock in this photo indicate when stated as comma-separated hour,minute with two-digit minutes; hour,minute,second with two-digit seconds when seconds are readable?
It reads 2,35
